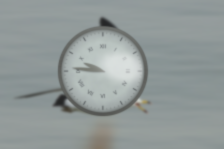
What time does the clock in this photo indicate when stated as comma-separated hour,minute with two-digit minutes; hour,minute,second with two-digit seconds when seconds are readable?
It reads 9,46
